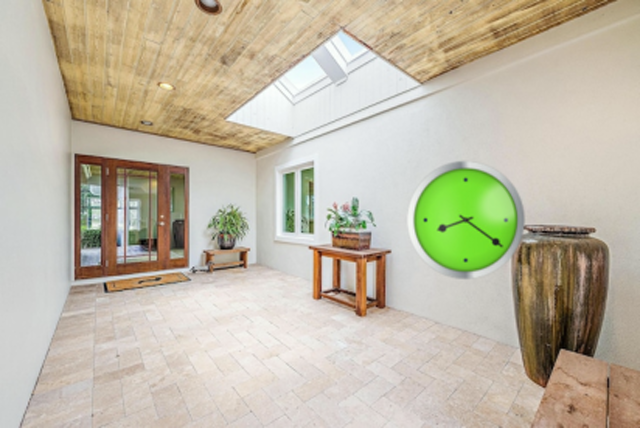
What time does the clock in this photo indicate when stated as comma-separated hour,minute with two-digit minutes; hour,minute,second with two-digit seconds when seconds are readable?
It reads 8,21
